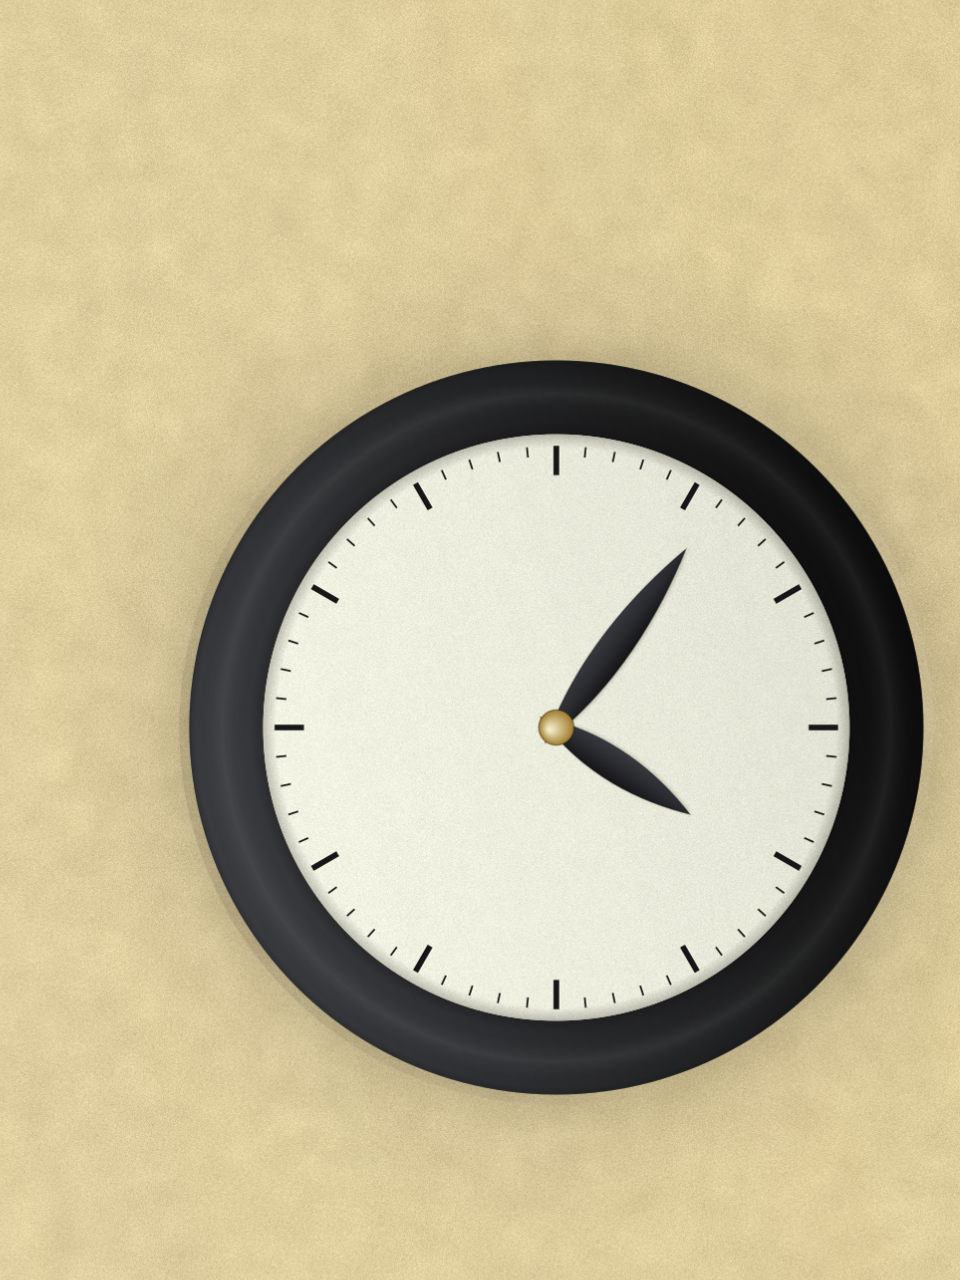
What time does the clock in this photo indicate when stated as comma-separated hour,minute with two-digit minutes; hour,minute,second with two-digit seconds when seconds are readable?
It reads 4,06
